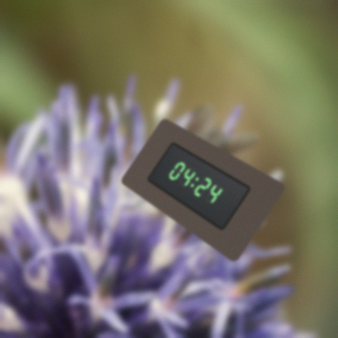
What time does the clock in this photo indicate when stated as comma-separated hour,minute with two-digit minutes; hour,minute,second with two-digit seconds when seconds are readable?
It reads 4,24
